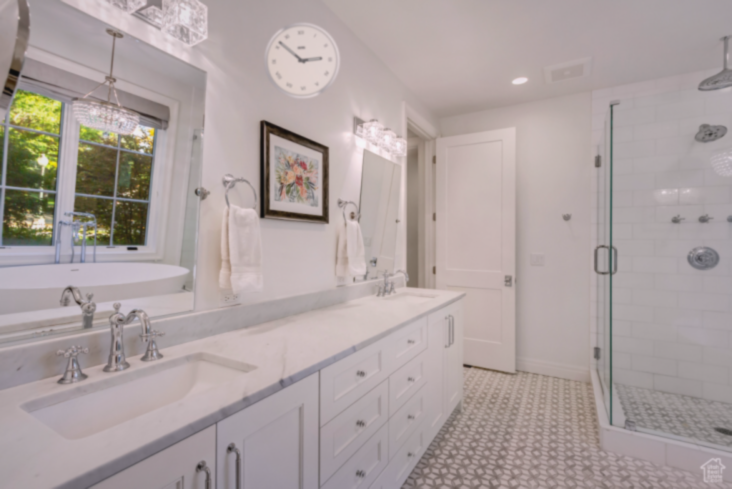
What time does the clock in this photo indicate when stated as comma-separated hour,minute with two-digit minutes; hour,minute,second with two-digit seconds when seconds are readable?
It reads 2,52
